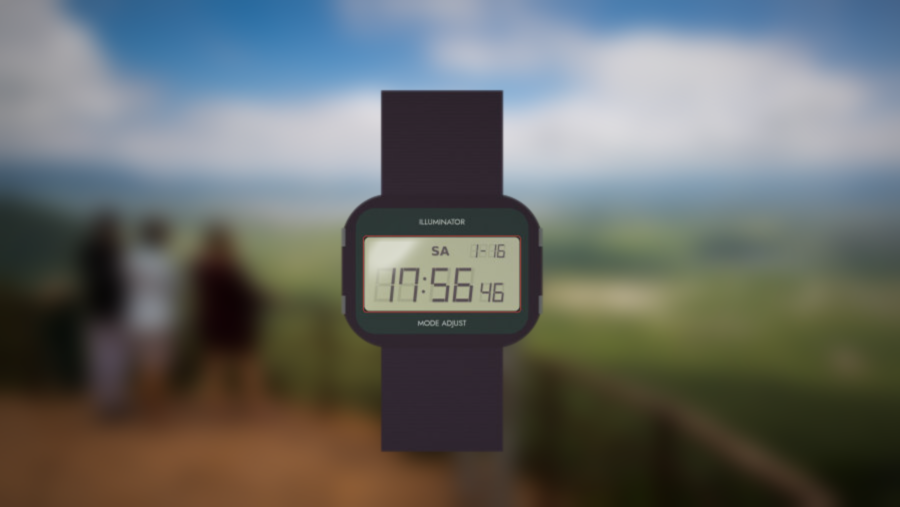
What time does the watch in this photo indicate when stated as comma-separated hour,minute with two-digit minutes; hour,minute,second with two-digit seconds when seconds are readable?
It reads 17,56,46
